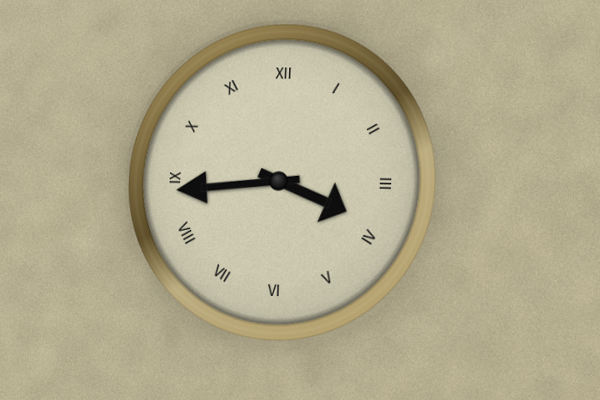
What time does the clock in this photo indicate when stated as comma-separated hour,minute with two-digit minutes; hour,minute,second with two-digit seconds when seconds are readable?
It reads 3,44
